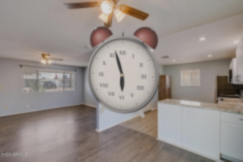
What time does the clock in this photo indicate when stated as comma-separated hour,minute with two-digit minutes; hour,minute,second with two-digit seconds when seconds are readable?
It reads 5,57
